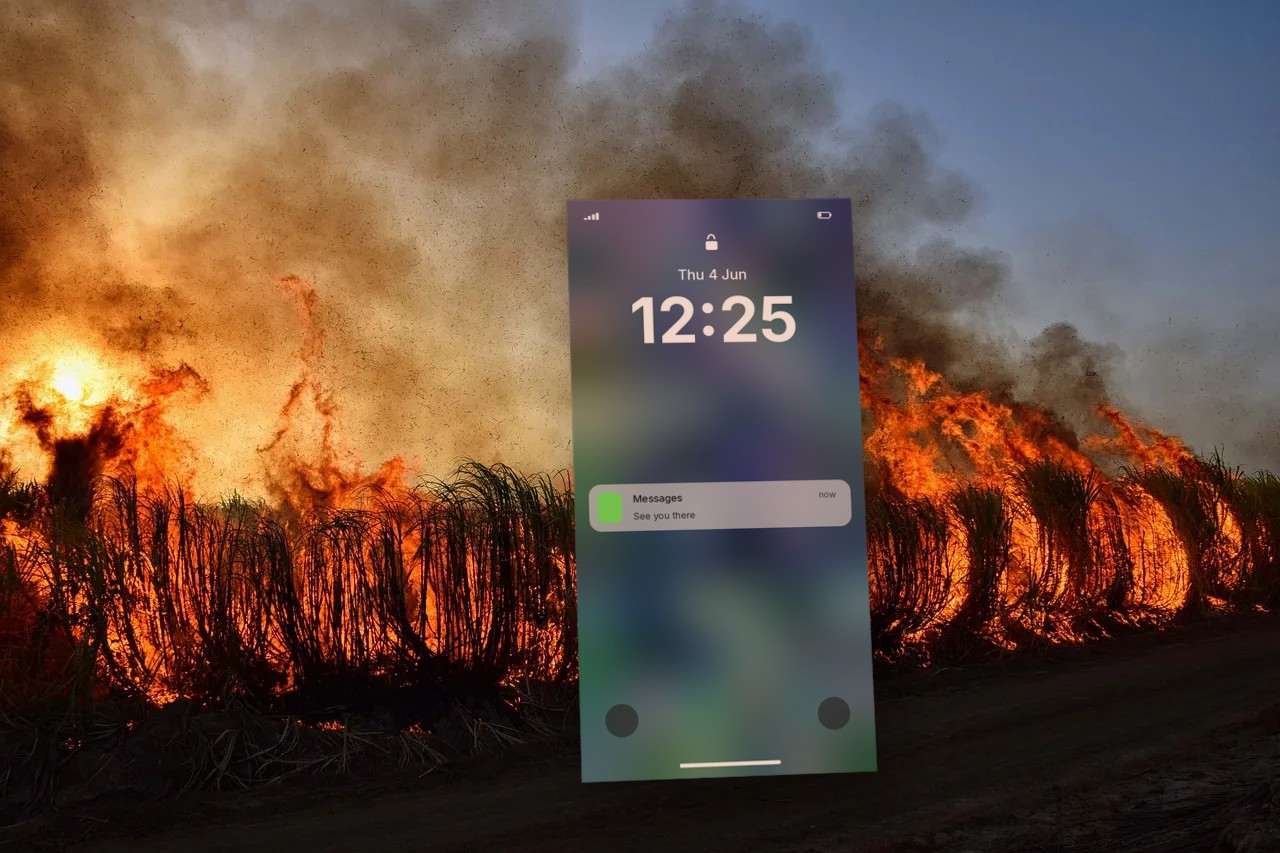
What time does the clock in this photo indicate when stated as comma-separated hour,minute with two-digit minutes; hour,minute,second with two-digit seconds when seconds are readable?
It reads 12,25
